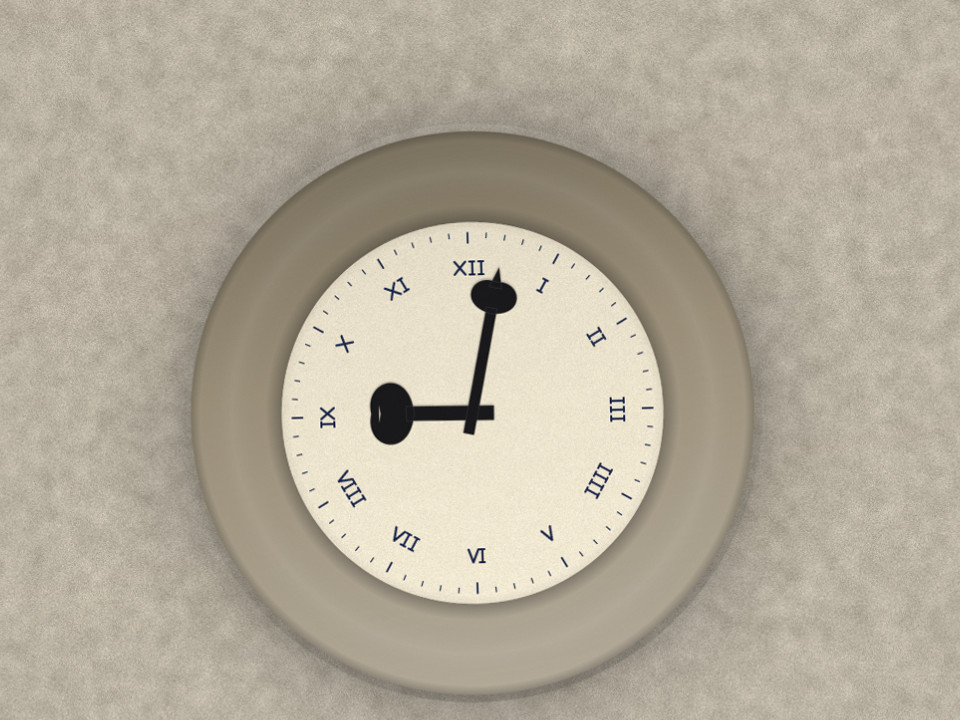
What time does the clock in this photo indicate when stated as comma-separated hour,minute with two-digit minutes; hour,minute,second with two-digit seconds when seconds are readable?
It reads 9,02
